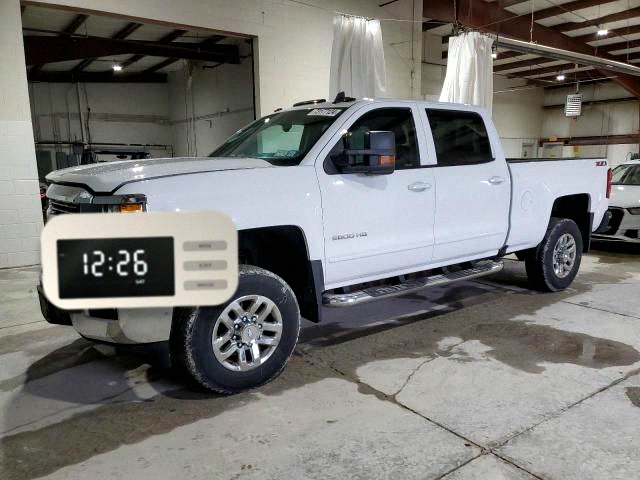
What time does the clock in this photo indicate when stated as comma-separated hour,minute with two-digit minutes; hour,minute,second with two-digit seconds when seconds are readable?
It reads 12,26
